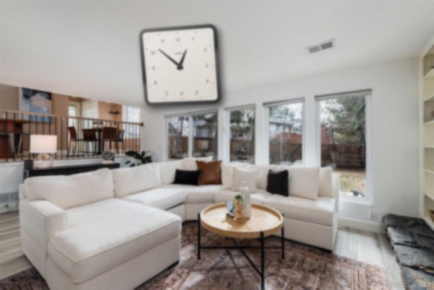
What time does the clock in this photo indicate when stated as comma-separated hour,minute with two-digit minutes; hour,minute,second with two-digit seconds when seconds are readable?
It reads 12,52
